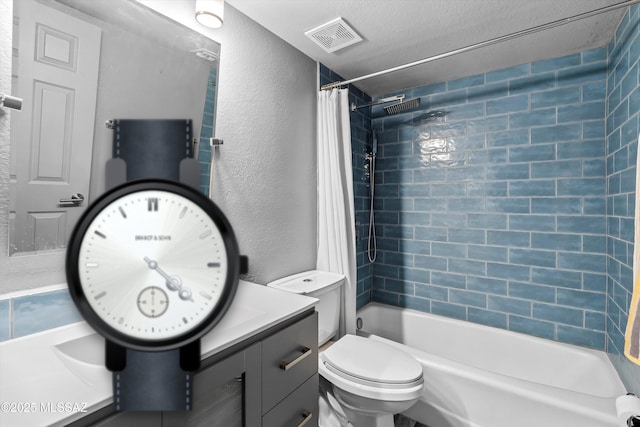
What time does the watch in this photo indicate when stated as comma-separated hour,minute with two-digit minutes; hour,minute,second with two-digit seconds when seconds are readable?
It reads 4,22
